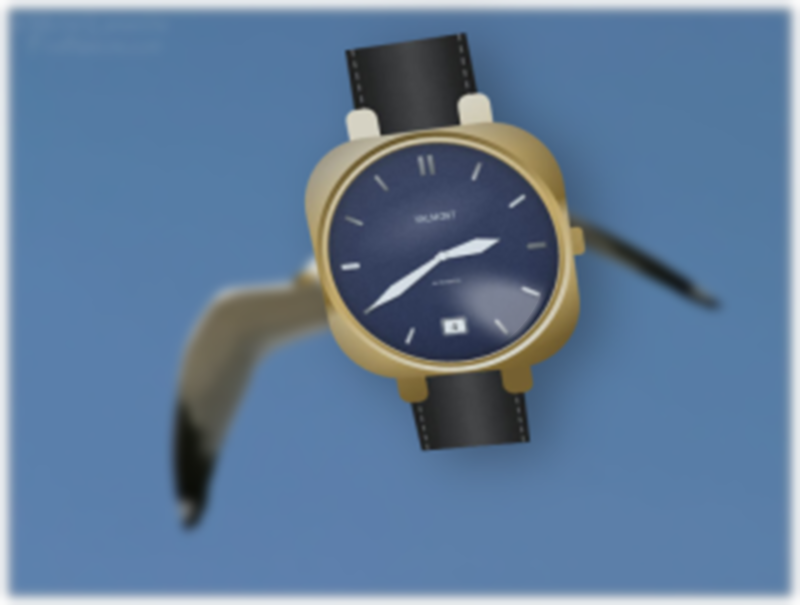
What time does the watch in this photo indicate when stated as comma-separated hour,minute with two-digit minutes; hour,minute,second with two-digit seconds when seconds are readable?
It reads 2,40
